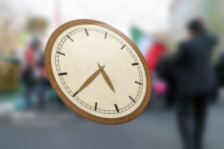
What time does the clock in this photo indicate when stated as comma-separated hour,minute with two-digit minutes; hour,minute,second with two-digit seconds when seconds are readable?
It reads 5,40
